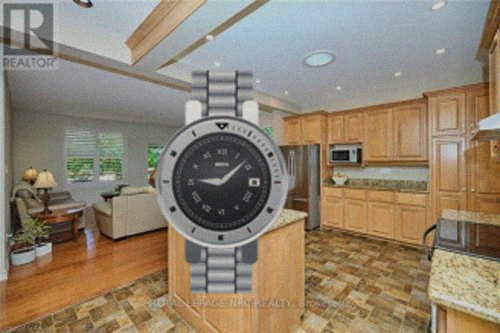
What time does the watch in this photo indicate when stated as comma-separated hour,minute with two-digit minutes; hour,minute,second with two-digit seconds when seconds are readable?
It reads 9,08
